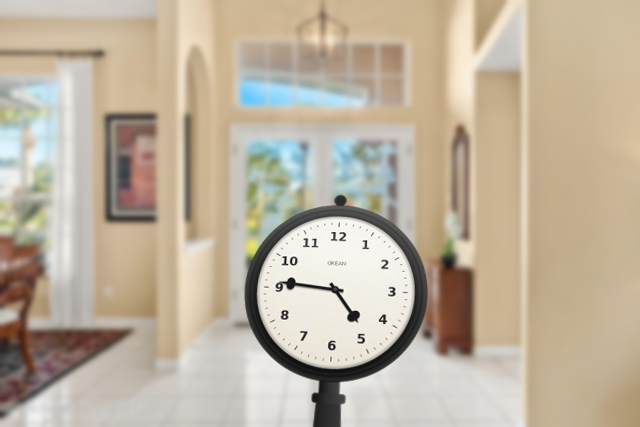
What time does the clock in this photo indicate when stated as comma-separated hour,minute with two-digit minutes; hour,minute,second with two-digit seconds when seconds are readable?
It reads 4,46
